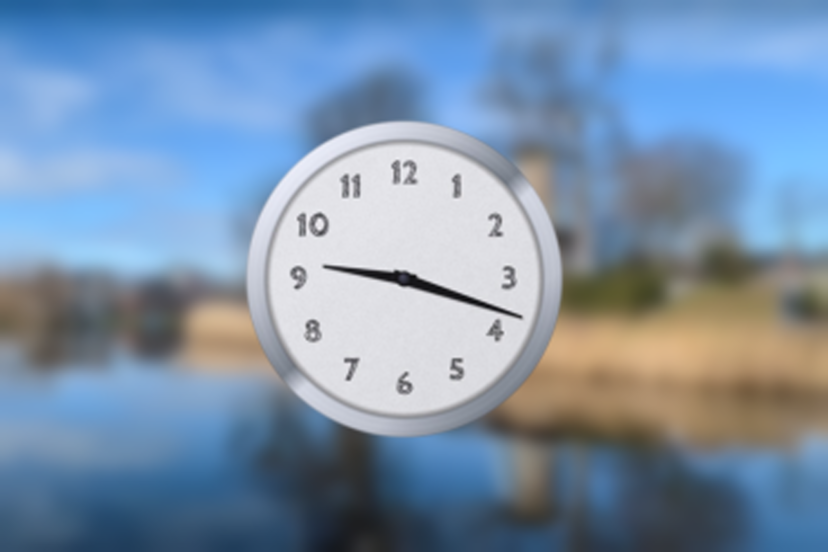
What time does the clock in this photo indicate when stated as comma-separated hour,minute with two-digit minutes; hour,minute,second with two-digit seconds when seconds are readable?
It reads 9,18
